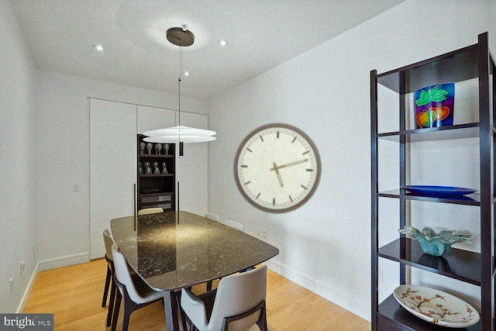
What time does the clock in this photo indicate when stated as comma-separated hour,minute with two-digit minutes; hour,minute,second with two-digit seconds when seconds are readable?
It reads 5,12
